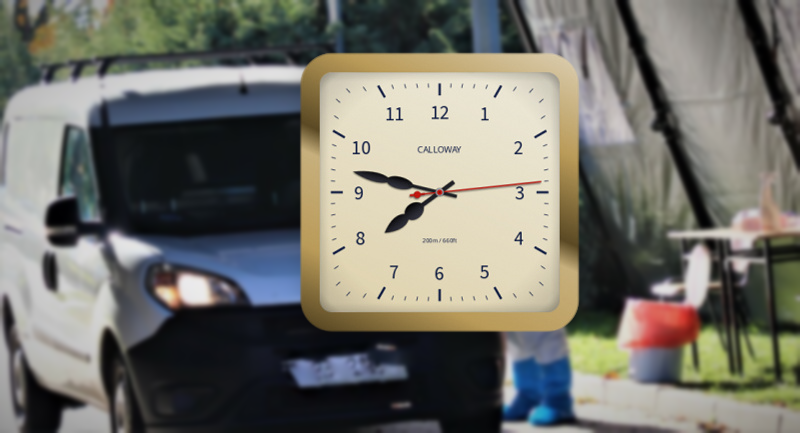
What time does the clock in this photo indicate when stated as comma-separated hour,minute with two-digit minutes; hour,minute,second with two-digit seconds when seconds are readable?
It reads 7,47,14
